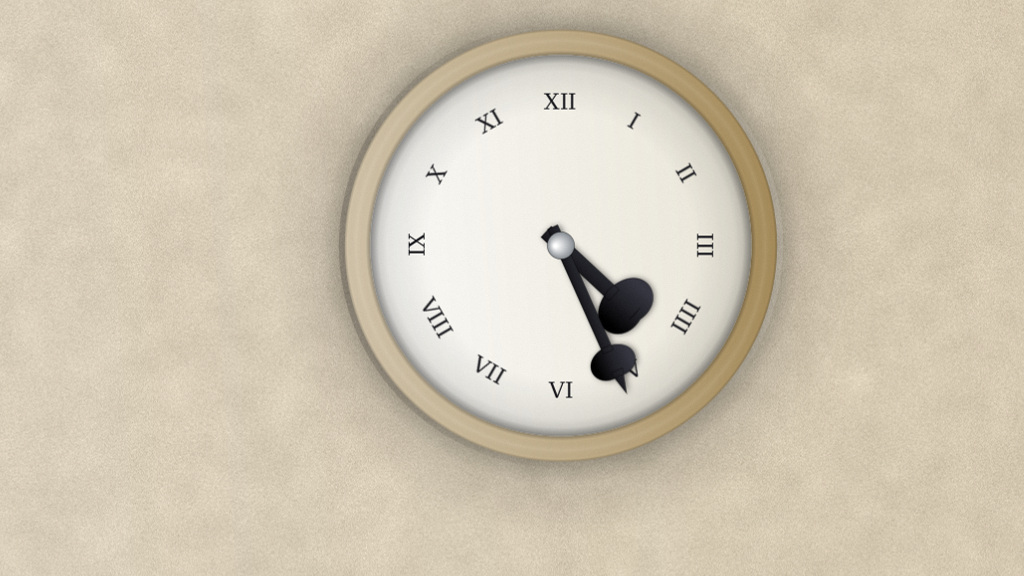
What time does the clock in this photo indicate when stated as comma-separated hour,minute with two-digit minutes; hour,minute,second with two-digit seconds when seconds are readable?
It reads 4,26
